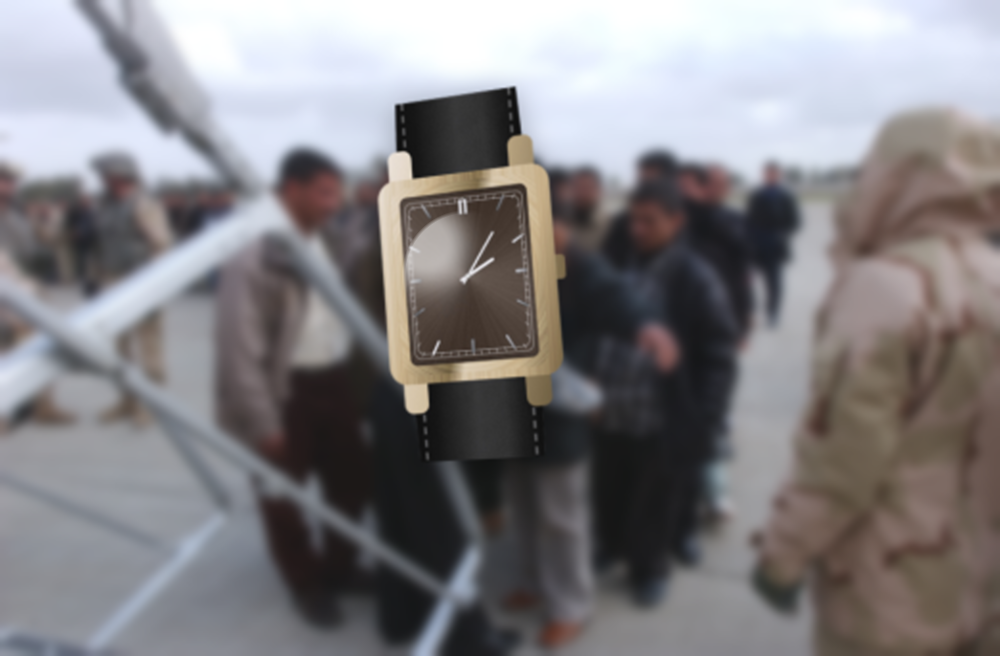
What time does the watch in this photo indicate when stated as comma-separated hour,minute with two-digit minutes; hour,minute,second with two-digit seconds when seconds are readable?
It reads 2,06
